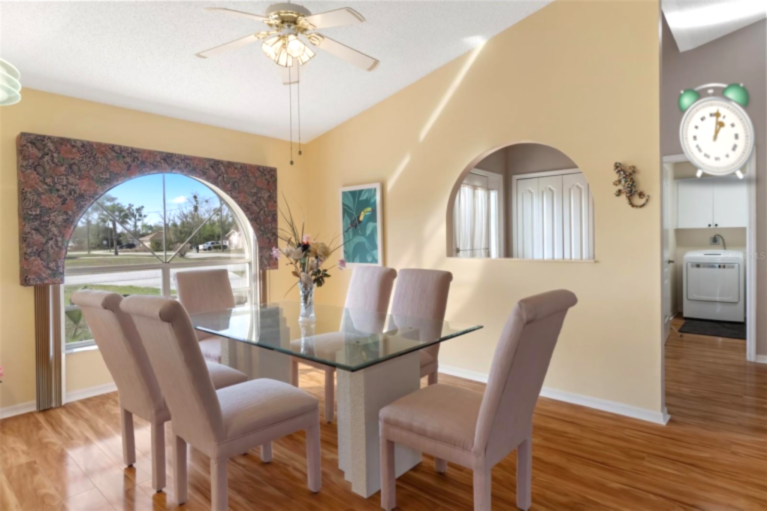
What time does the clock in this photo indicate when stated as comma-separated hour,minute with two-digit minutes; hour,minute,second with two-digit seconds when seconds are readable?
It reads 1,02
